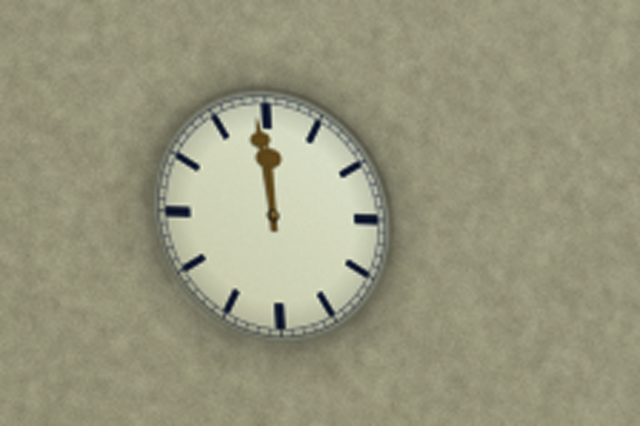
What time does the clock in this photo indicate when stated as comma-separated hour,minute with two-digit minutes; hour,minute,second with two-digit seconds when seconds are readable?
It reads 11,59
